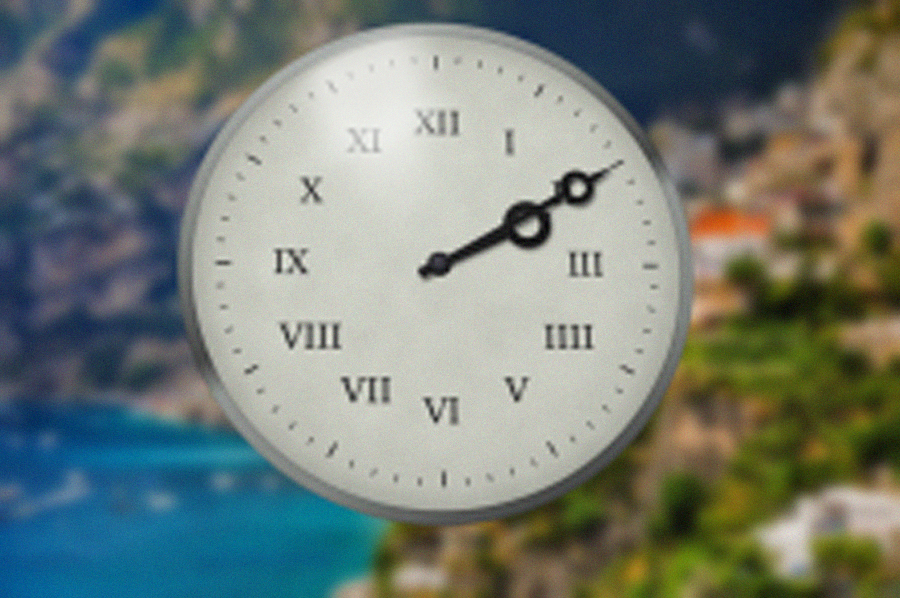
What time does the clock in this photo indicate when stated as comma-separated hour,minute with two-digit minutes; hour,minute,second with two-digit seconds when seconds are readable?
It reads 2,10
